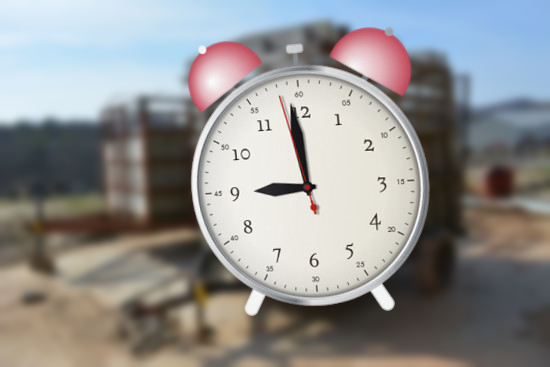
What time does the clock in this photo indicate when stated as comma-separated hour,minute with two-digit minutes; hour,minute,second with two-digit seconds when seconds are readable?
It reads 8,58,58
